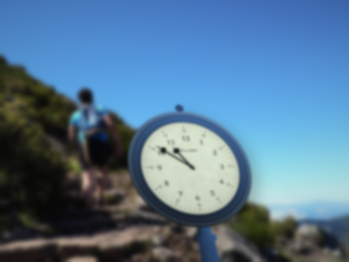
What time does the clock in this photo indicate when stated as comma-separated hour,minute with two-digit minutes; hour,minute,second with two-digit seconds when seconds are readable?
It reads 10,51
